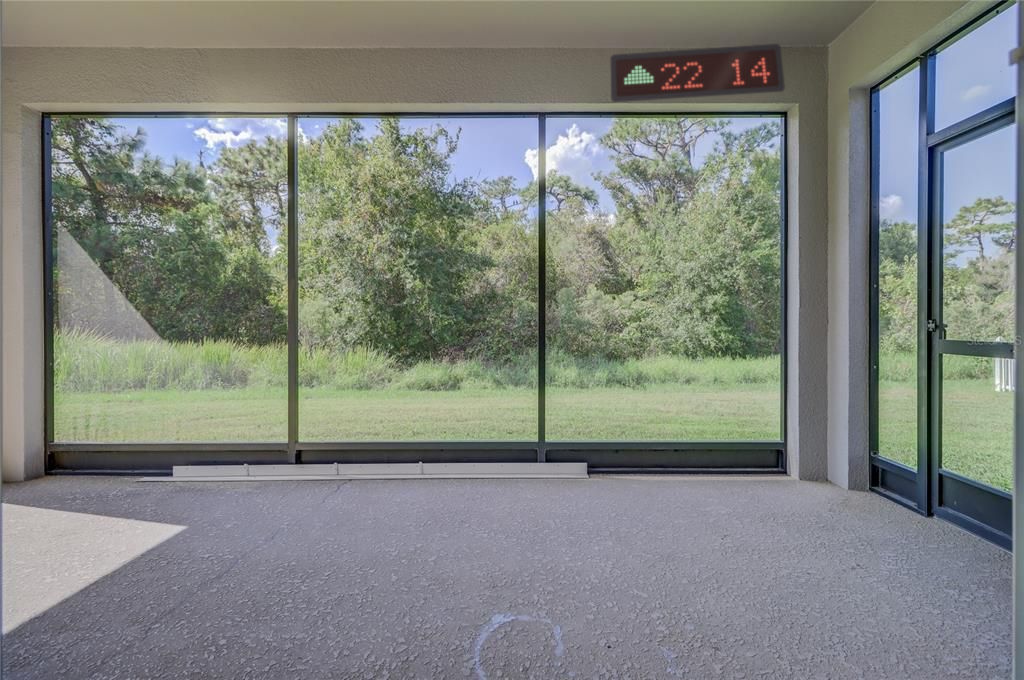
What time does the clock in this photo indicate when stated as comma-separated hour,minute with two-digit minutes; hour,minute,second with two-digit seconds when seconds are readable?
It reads 22,14
